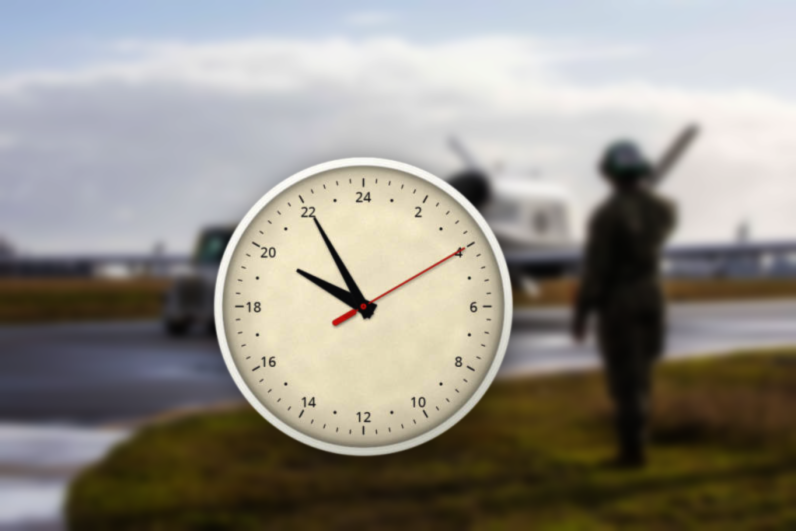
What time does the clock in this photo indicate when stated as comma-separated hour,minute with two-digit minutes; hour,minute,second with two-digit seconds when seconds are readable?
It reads 19,55,10
